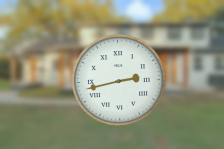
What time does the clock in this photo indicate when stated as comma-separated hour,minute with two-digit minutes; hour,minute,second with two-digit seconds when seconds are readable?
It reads 2,43
